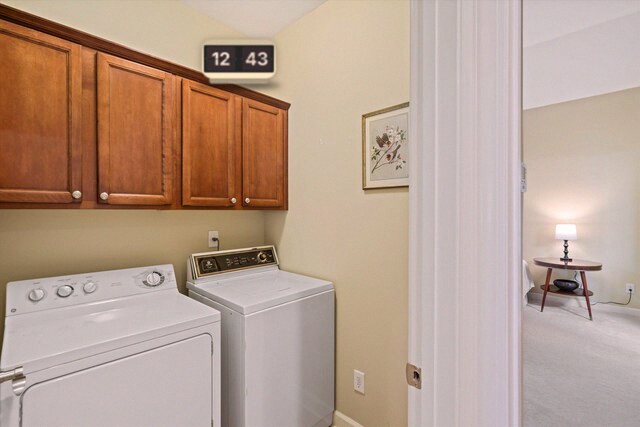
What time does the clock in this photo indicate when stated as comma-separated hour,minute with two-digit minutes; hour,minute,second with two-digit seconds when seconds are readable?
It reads 12,43
